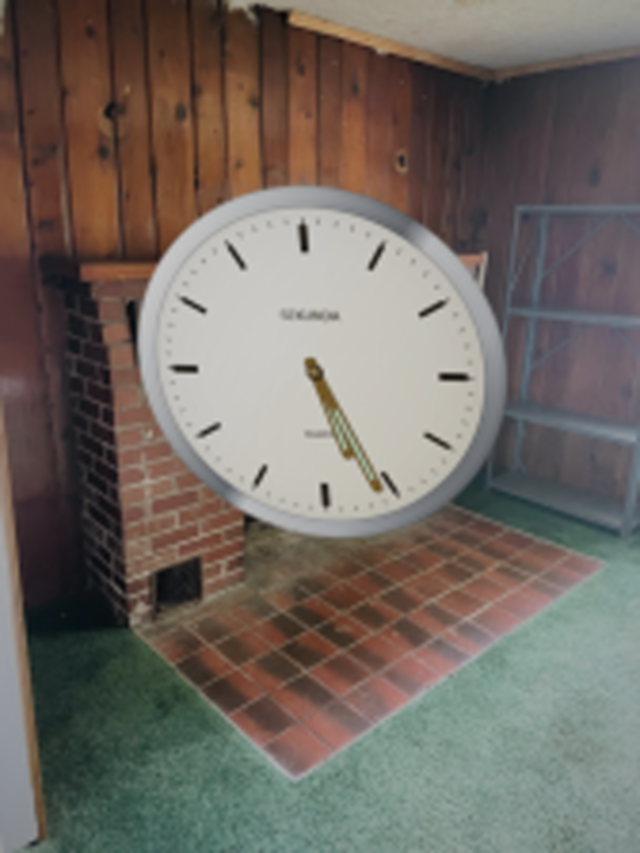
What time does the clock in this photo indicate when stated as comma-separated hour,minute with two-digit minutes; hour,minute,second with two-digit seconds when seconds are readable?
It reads 5,26
